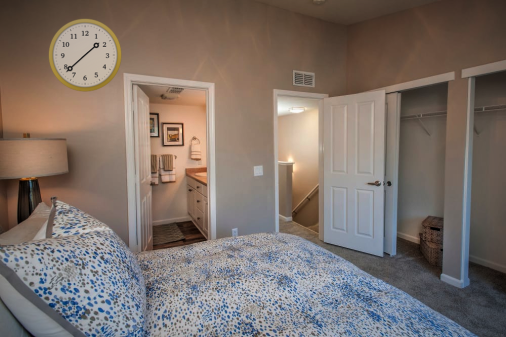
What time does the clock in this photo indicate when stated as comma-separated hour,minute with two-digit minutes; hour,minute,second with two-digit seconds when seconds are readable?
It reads 1,38
